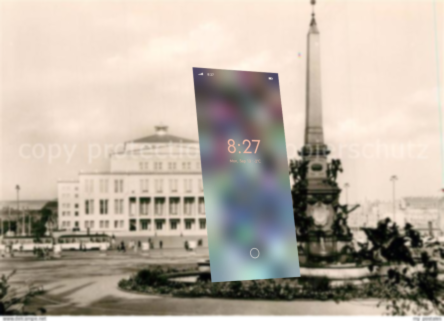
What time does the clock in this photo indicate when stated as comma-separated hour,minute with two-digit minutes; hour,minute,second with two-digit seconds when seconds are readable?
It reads 8,27
